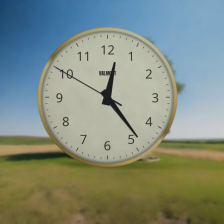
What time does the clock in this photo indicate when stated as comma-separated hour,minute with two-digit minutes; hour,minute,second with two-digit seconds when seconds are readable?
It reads 12,23,50
